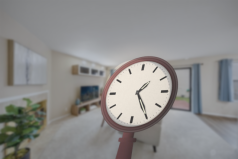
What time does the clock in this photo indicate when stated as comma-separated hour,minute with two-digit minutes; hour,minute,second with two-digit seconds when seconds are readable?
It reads 1,25
